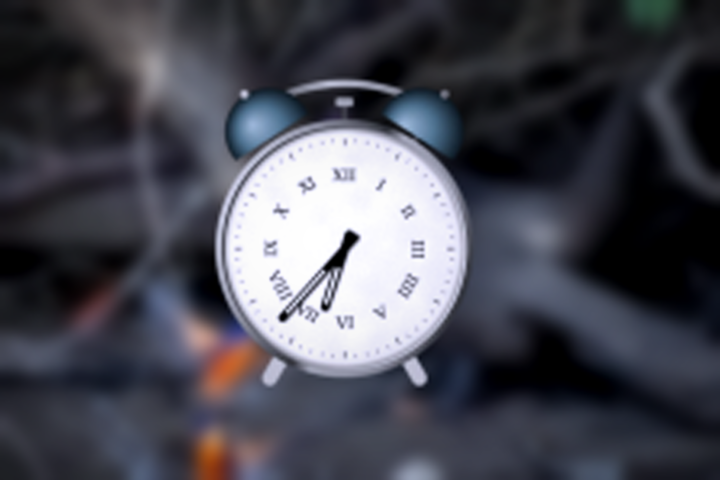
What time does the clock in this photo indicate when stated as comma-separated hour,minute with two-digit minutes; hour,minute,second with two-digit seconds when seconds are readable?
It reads 6,37
